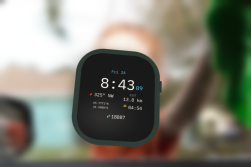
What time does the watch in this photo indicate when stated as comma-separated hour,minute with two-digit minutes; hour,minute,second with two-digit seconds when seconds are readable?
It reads 8,43
